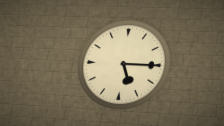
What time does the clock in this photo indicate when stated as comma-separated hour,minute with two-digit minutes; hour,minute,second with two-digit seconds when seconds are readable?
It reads 5,15
